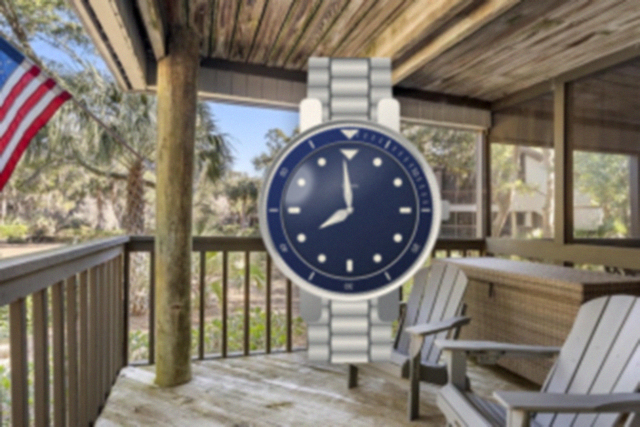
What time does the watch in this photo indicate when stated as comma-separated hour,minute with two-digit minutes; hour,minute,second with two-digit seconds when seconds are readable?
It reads 7,59
